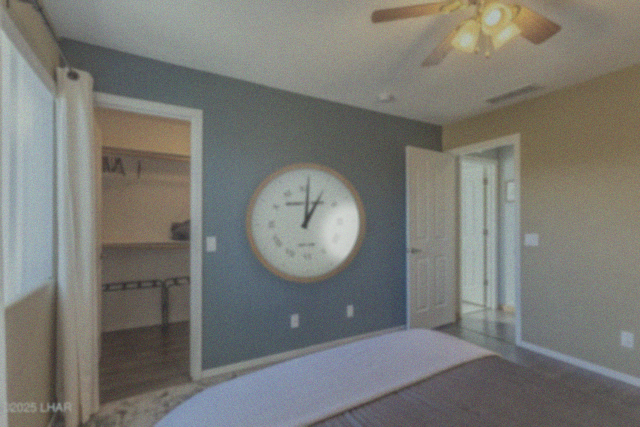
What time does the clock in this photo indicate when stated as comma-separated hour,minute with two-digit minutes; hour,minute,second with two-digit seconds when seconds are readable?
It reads 1,01
